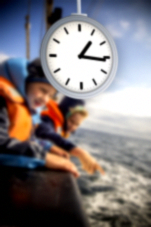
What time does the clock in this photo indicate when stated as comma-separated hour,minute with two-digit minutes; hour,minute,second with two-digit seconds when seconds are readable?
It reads 1,16
